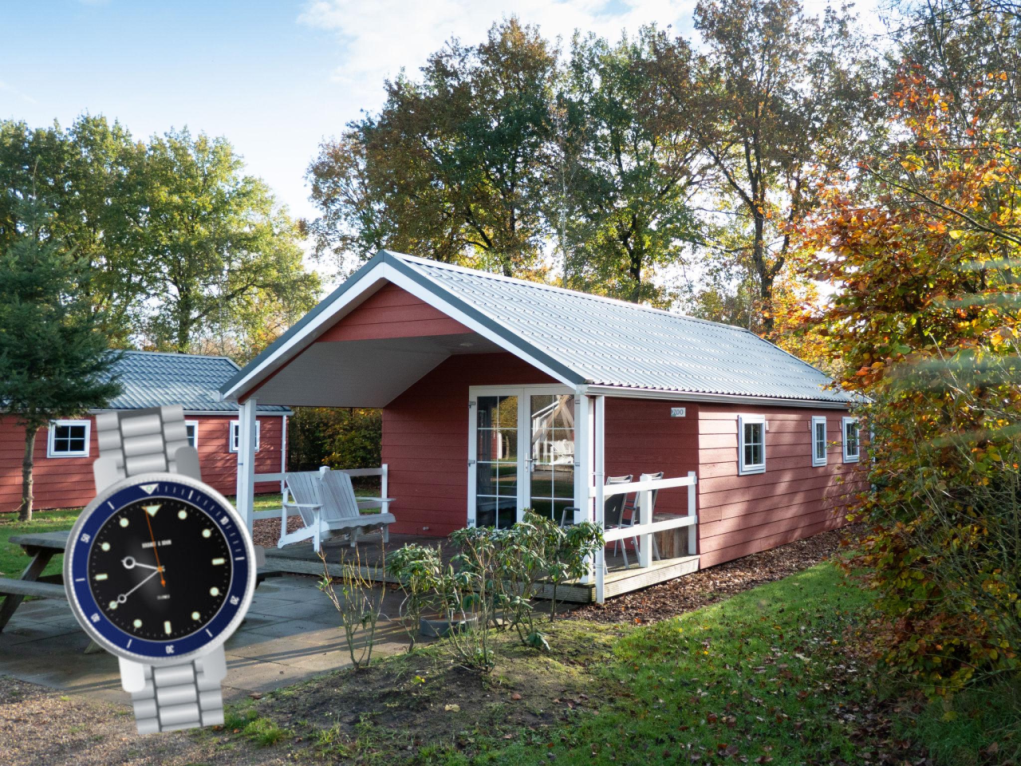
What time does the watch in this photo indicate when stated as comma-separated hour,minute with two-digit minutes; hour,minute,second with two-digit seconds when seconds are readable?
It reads 9,39,59
